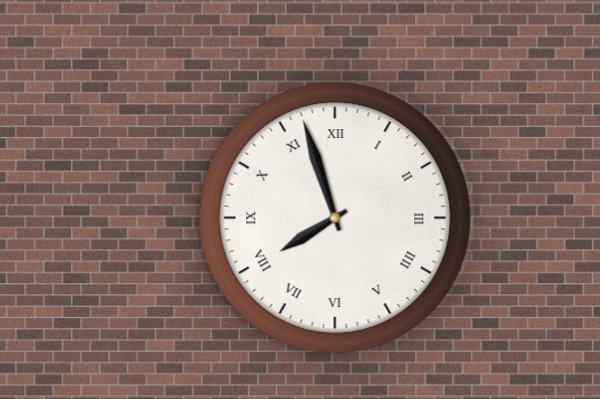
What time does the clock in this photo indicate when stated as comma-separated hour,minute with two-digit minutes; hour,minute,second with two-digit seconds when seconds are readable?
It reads 7,57
